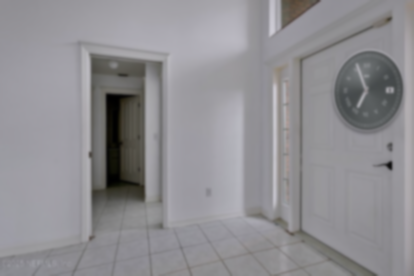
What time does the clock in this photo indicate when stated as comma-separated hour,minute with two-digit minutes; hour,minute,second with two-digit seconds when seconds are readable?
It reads 6,56
